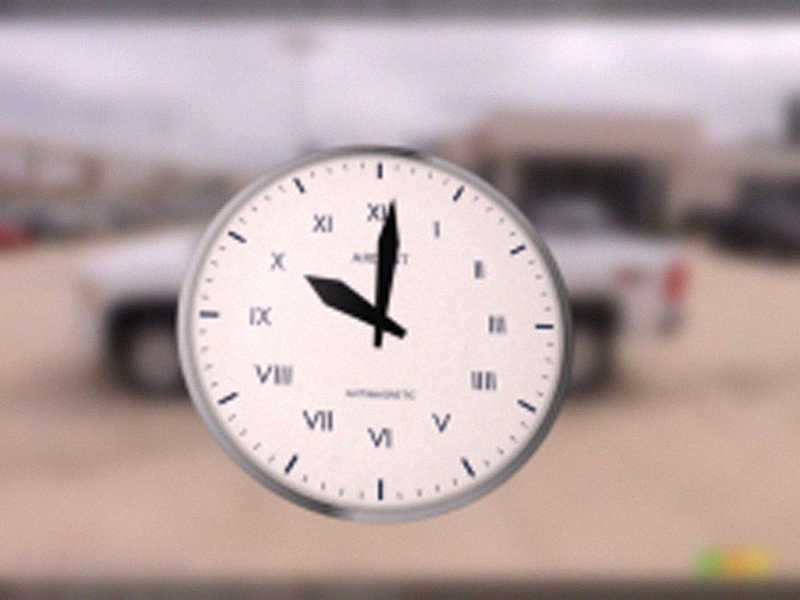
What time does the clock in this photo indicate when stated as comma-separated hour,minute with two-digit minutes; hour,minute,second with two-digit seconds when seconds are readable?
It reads 10,01
